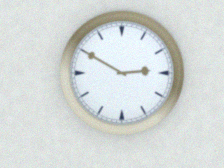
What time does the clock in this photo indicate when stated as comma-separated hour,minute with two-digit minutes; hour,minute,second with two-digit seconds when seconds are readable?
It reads 2,50
